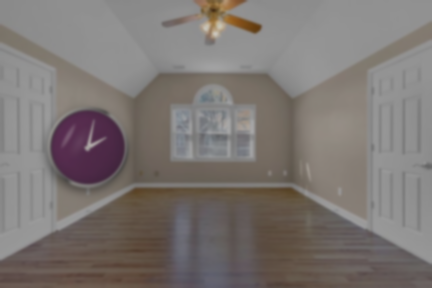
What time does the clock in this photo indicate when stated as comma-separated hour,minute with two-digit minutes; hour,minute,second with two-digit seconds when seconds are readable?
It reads 2,02
